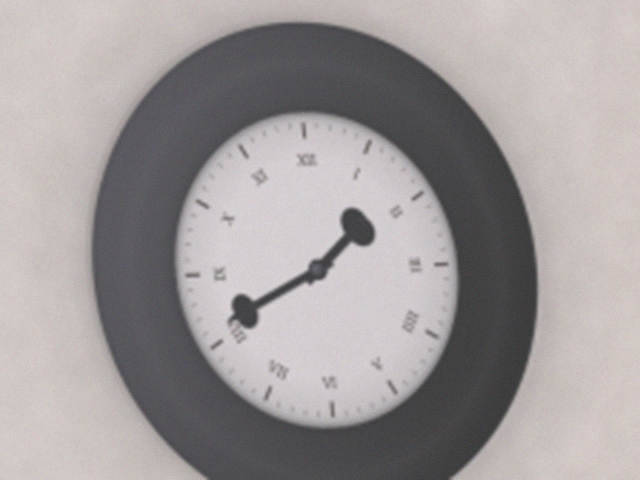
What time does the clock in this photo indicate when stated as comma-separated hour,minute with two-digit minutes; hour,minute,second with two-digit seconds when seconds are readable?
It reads 1,41
